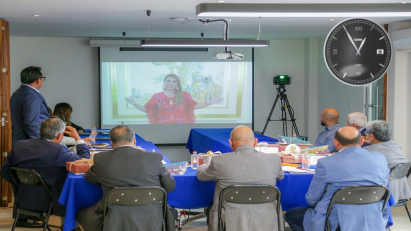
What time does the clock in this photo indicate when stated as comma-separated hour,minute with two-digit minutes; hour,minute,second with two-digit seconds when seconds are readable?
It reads 12,55
